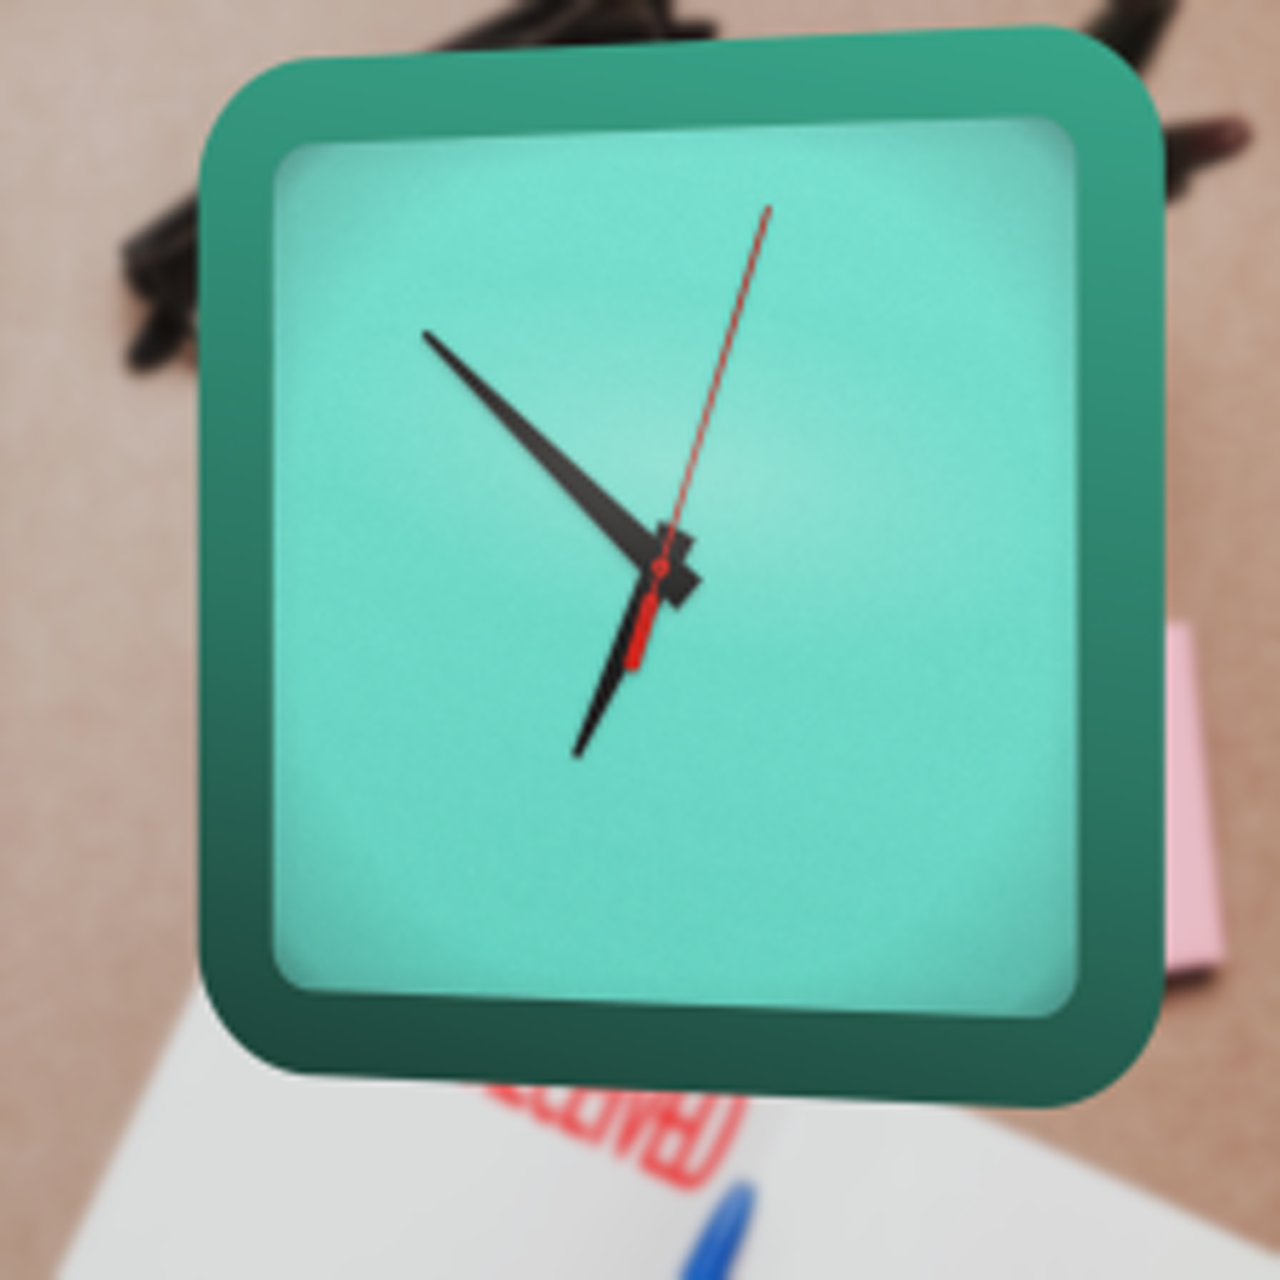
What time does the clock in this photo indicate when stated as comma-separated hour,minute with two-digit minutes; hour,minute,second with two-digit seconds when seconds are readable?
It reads 6,52,03
